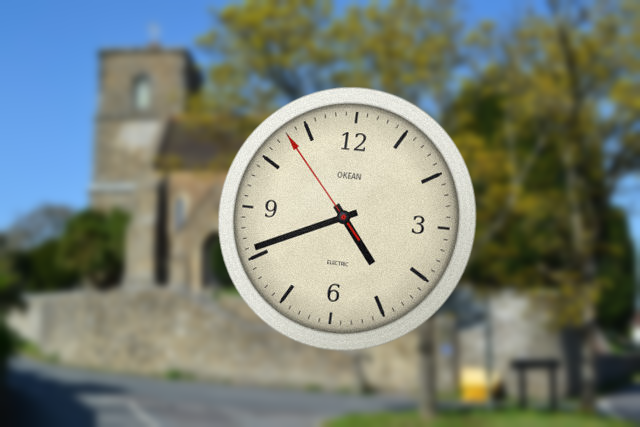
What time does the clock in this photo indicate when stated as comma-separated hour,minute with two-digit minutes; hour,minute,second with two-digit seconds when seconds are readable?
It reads 4,40,53
